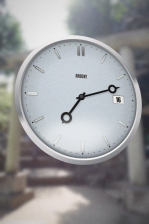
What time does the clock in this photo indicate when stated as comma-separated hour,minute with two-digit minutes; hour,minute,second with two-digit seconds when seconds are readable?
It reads 7,12
